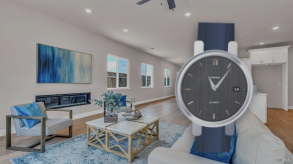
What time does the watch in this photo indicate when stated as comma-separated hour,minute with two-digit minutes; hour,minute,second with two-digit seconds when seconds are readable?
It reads 11,06
